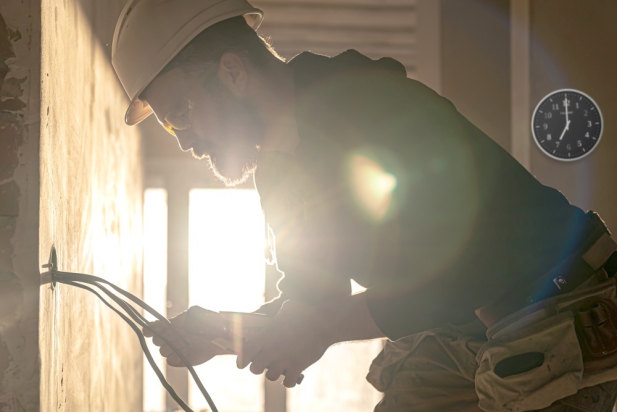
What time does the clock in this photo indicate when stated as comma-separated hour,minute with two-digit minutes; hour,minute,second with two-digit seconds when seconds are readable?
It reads 7,00
